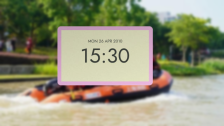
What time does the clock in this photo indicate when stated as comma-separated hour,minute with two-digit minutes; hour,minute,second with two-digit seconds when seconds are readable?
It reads 15,30
